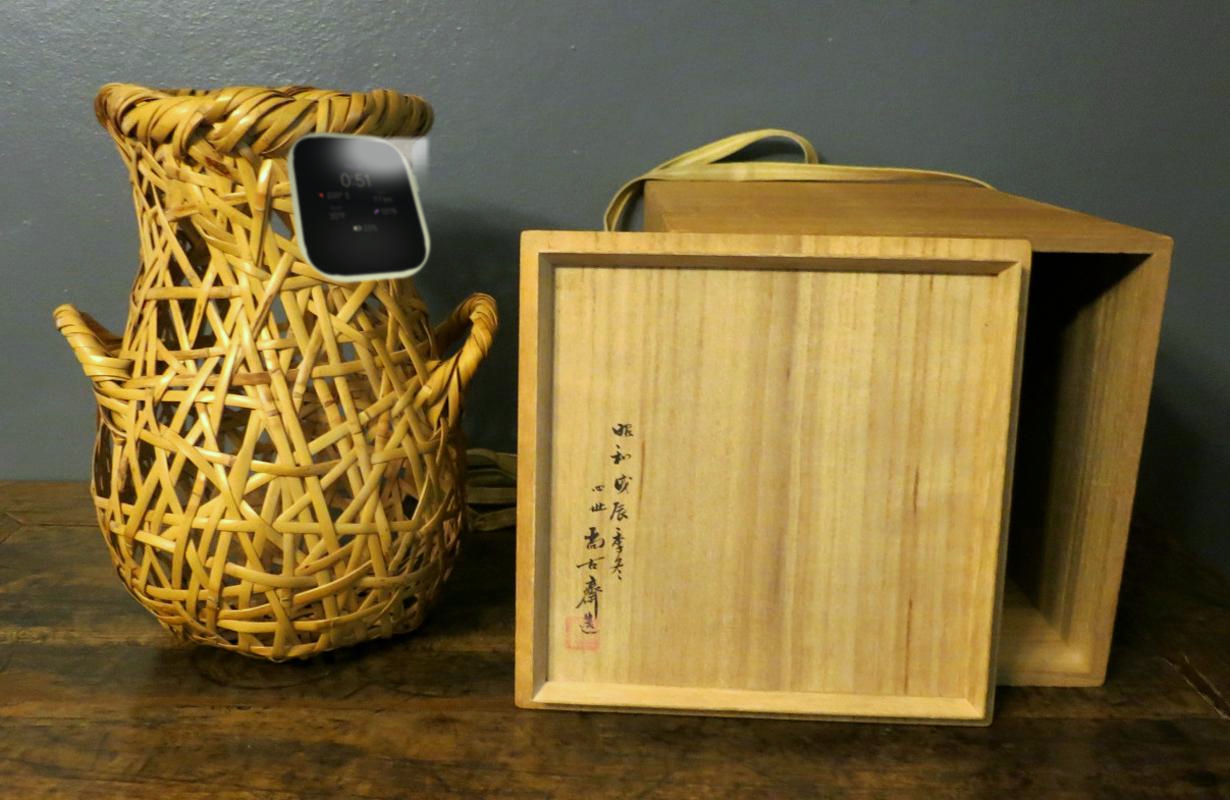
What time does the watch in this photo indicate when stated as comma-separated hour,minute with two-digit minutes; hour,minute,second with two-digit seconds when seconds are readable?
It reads 0,51
